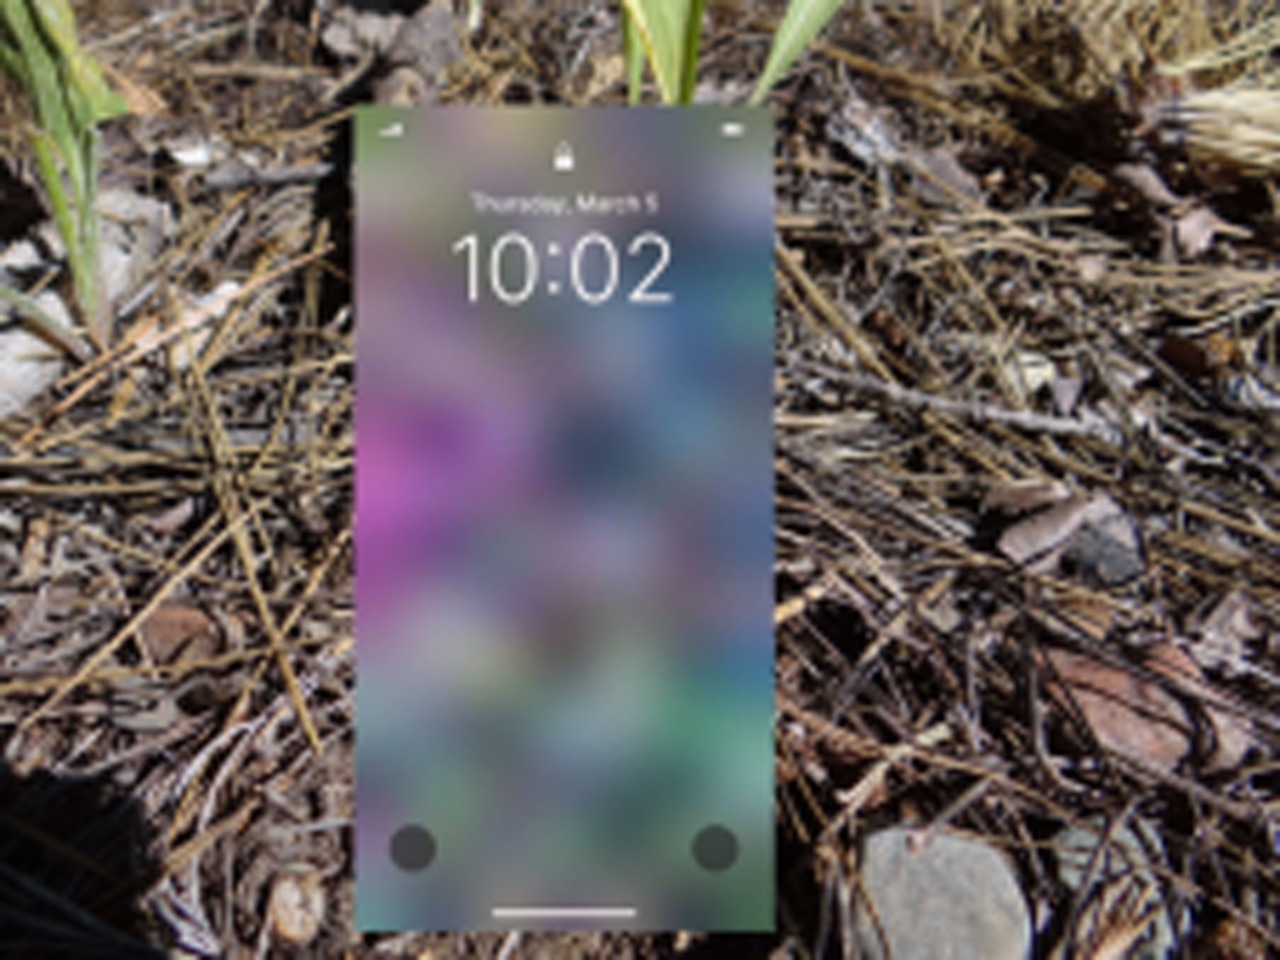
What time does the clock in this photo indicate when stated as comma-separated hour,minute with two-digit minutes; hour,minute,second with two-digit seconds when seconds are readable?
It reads 10,02
